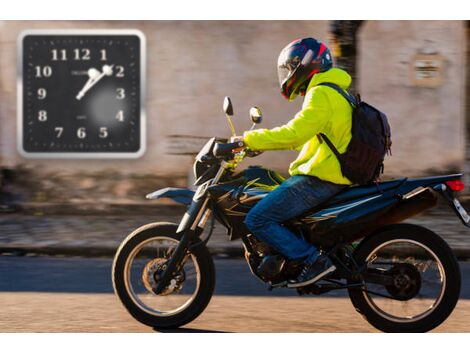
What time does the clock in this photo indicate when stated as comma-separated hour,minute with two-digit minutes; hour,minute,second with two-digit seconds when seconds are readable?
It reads 1,08
